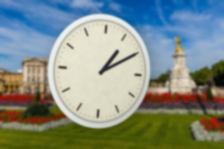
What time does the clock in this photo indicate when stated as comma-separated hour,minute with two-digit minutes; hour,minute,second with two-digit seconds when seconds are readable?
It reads 1,10
